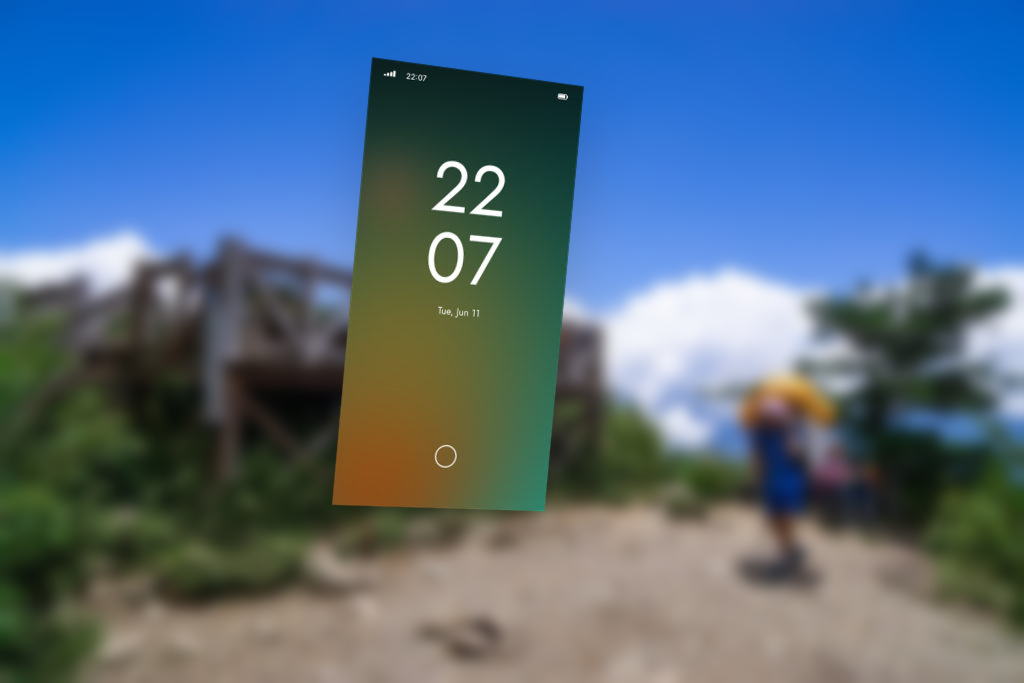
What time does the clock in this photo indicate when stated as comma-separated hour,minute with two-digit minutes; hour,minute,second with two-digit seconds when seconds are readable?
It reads 22,07
